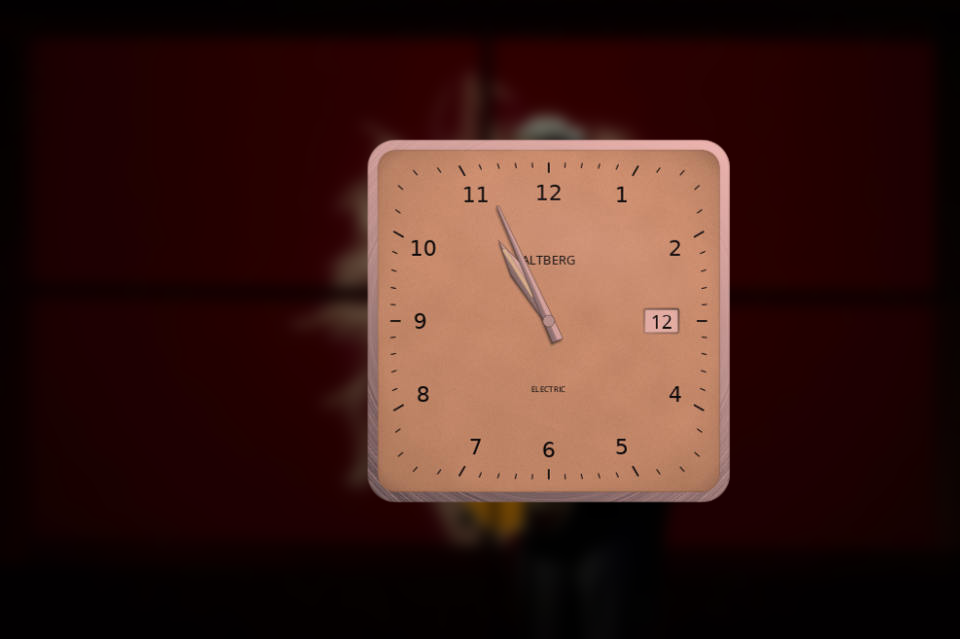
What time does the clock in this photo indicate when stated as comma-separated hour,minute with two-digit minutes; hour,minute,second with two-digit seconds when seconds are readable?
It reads 10,56
